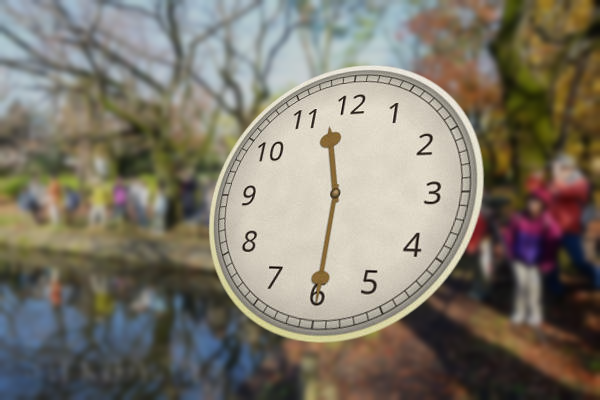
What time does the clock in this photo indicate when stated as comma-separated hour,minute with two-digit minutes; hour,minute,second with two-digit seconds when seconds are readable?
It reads 11,30
